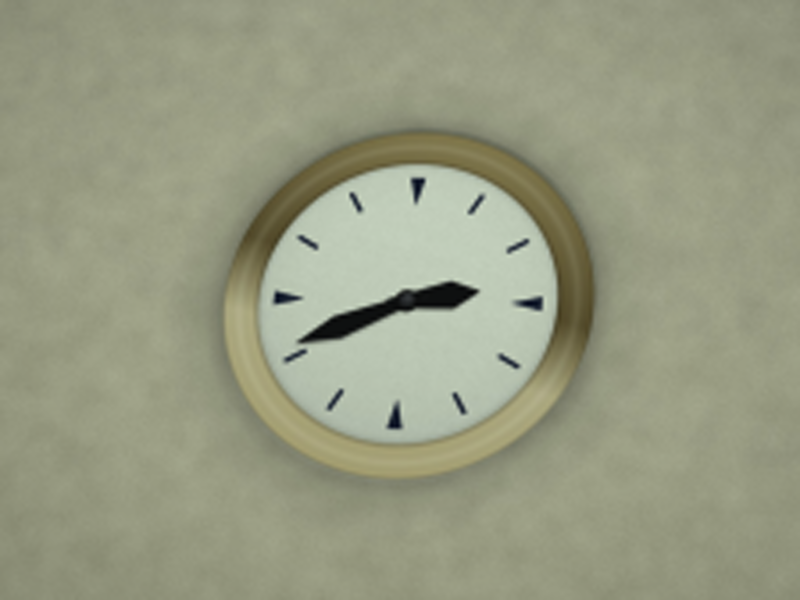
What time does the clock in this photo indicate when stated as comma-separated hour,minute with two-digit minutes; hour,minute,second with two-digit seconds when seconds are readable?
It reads 2,41
